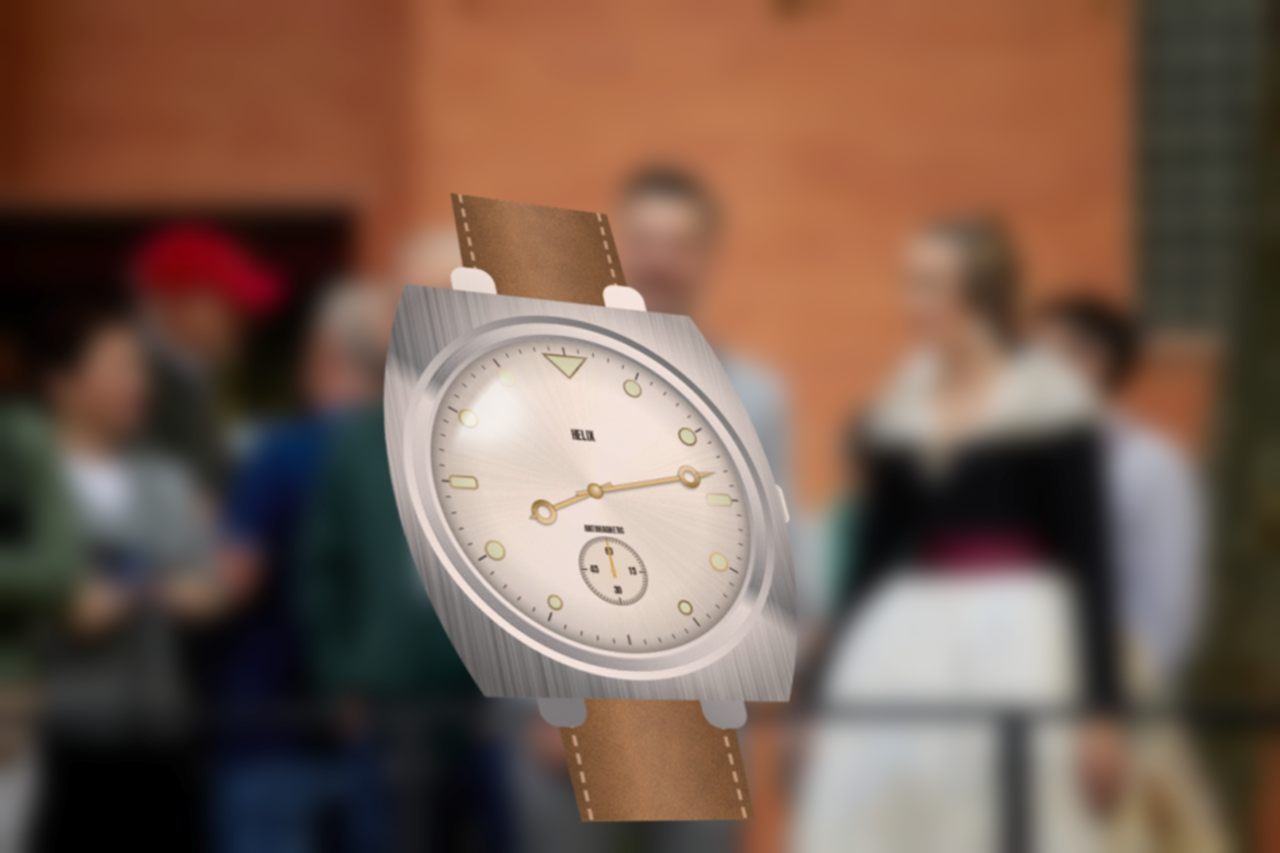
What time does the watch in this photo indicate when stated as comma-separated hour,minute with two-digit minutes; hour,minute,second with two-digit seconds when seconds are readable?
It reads 8,13
